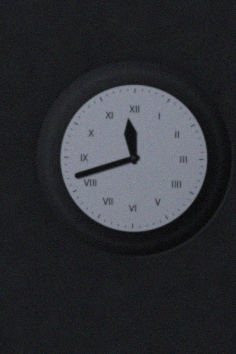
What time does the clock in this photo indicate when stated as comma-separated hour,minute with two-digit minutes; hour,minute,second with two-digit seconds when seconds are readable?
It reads 11,42
